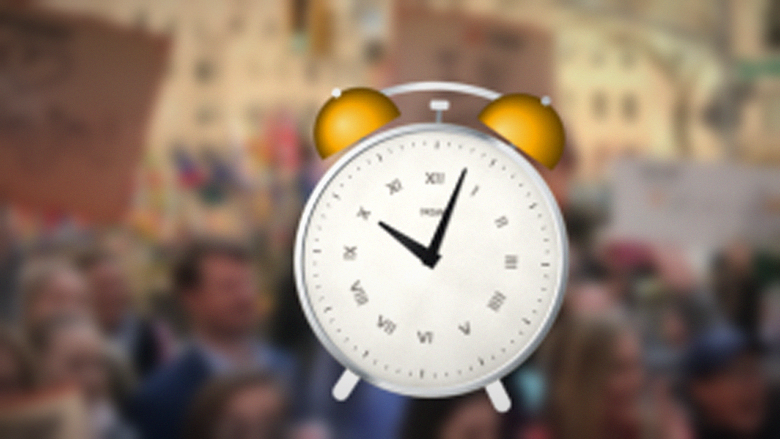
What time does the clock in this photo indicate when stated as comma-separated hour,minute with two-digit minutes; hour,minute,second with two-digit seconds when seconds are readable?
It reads 10,03
